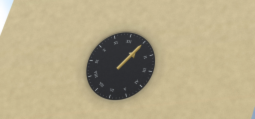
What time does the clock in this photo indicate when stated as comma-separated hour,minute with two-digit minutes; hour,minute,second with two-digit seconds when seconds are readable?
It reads 1,05
